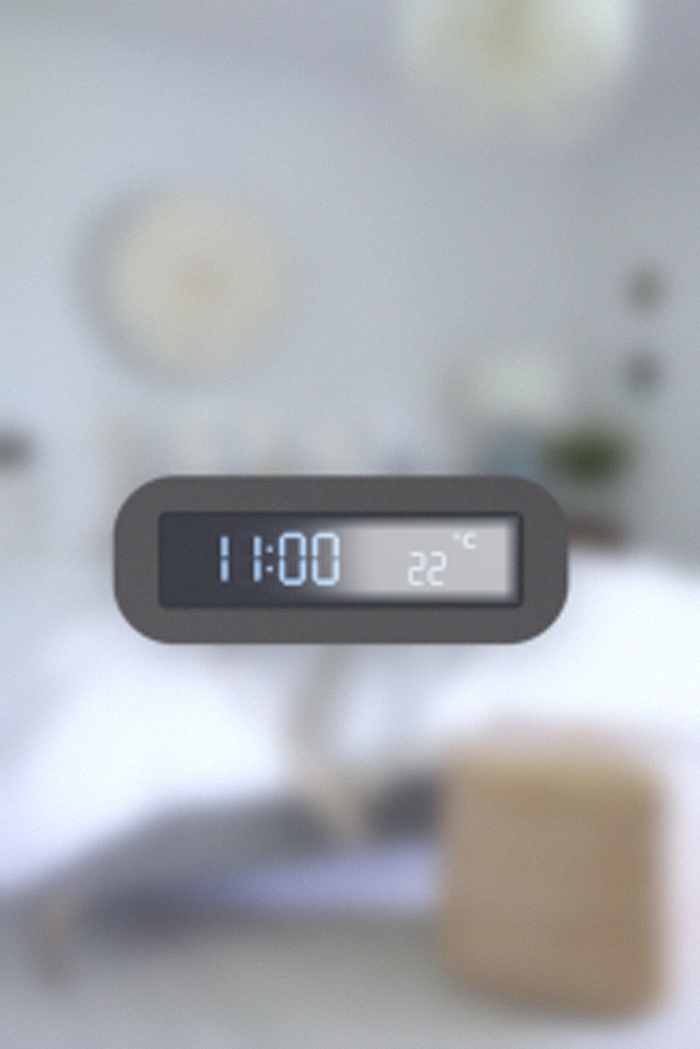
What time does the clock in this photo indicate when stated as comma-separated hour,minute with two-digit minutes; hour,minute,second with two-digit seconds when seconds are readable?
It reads 11,00
